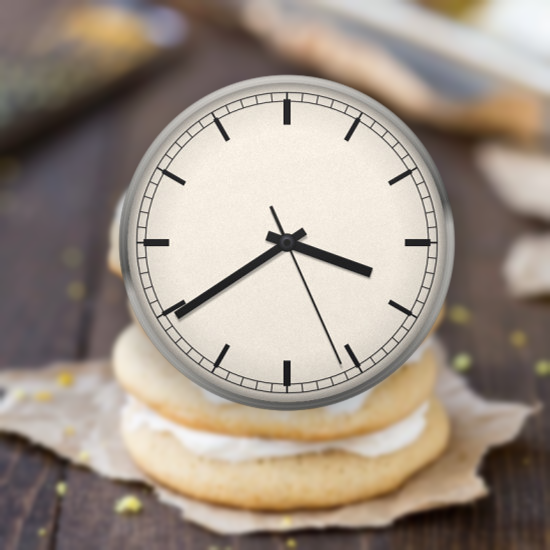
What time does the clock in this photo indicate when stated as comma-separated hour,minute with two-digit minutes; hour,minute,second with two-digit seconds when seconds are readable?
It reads 3,39,26
